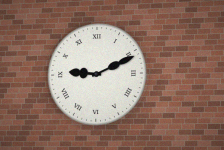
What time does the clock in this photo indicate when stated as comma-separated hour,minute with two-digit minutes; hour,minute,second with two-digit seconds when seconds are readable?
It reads 9,11
